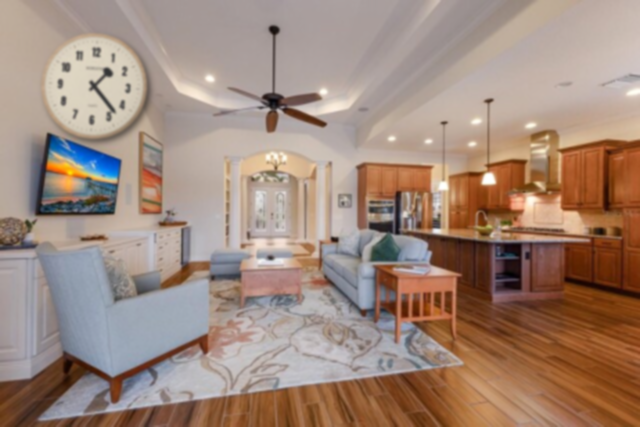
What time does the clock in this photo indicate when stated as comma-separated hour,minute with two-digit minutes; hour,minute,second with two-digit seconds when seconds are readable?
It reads 1,23
